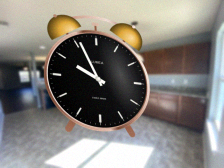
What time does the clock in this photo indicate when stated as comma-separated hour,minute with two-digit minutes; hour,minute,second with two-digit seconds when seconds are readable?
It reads 9,56
